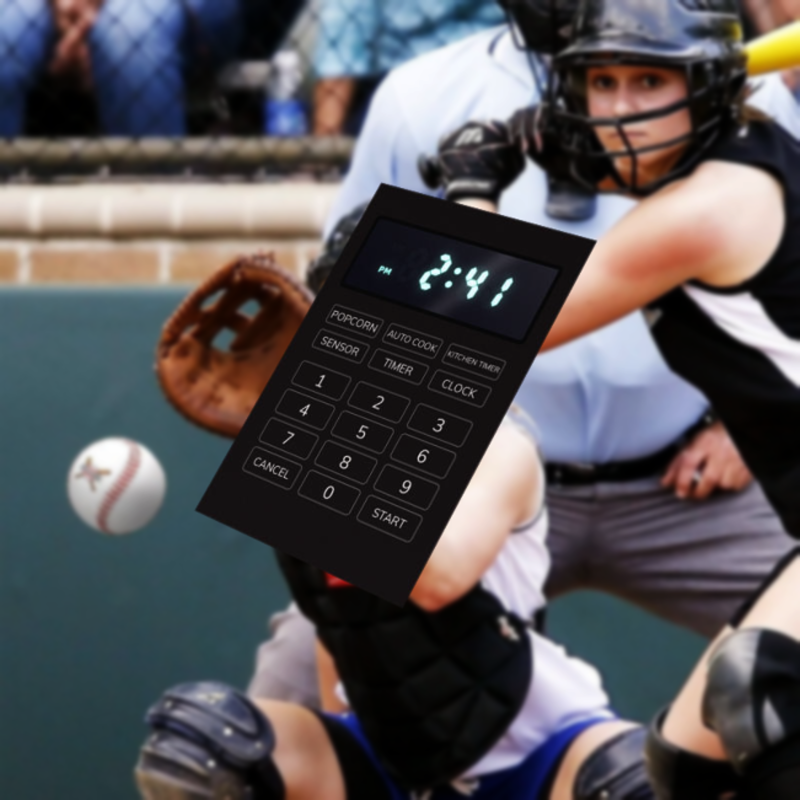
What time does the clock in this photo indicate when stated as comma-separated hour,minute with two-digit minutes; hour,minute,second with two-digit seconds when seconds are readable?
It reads 2,41
